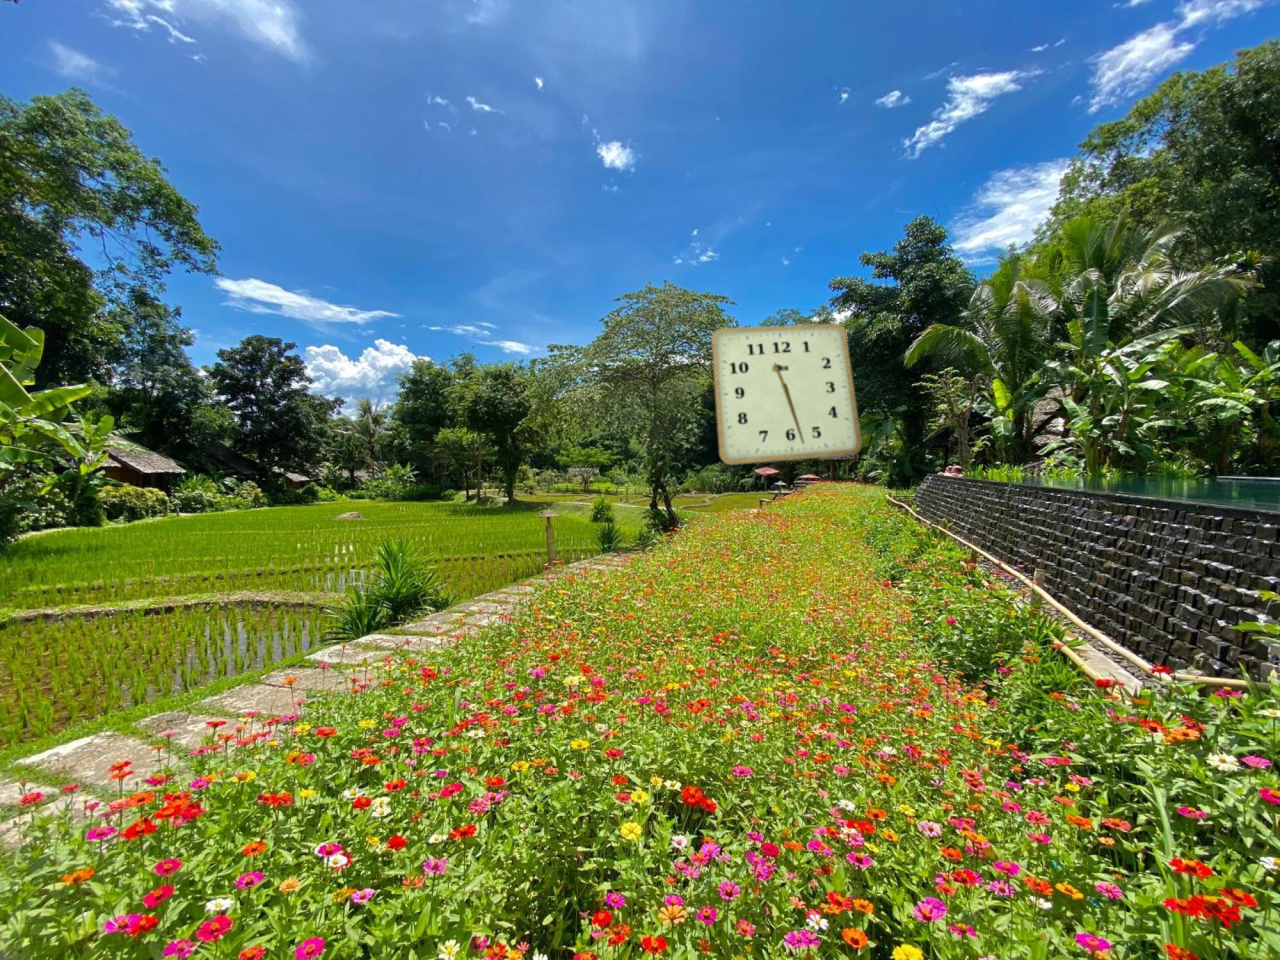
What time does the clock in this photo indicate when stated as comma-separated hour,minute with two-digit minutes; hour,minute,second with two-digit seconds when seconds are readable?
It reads 11,28
